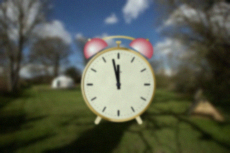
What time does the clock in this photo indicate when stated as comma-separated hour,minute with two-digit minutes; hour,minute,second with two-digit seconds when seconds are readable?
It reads 11,58
